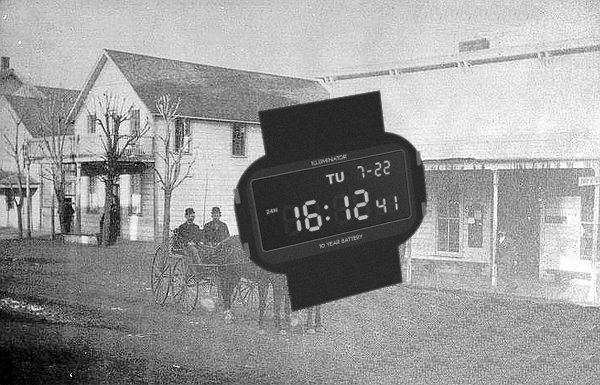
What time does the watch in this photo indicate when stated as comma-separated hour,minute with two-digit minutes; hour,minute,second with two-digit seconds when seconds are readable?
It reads 16,12,41
